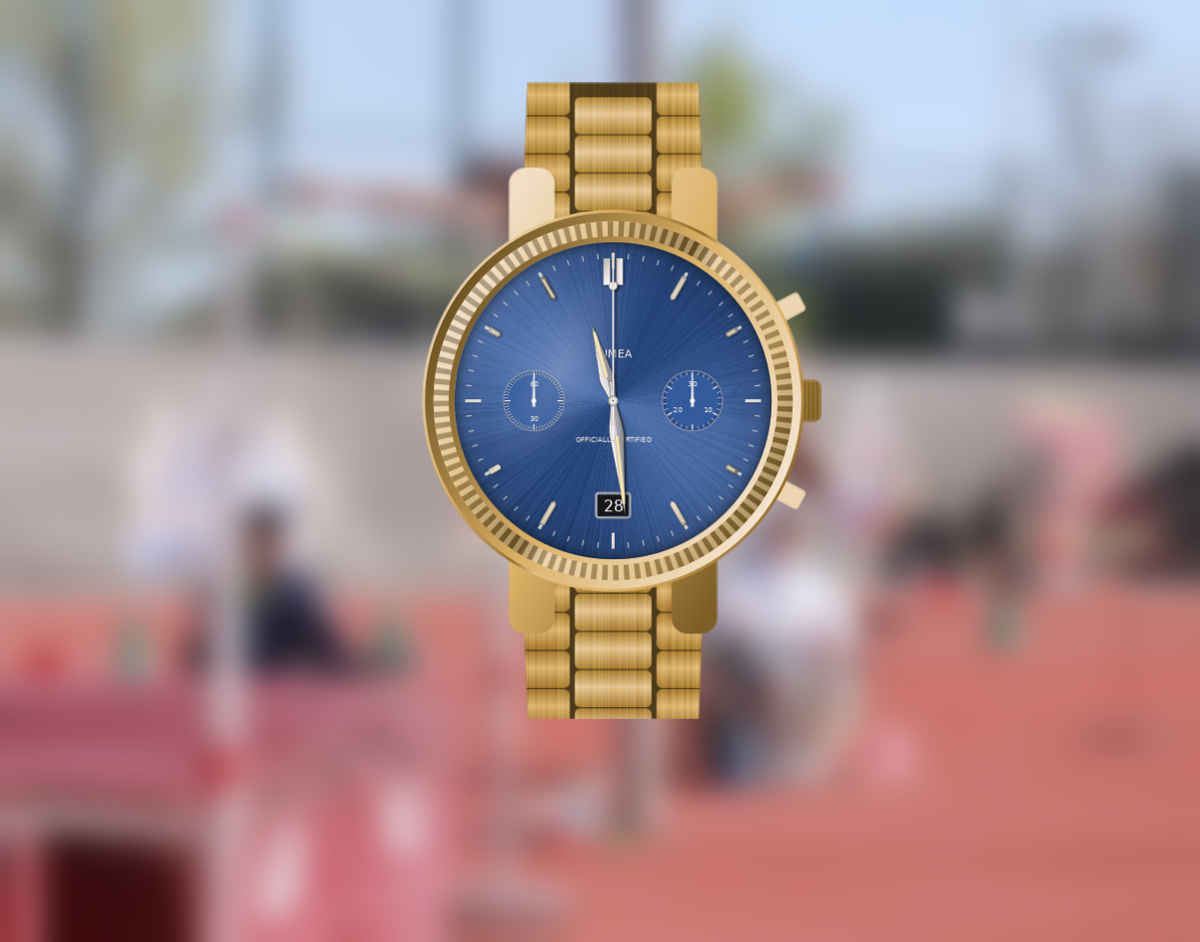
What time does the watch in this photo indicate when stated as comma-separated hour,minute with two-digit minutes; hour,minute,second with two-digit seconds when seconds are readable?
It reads 11,29
